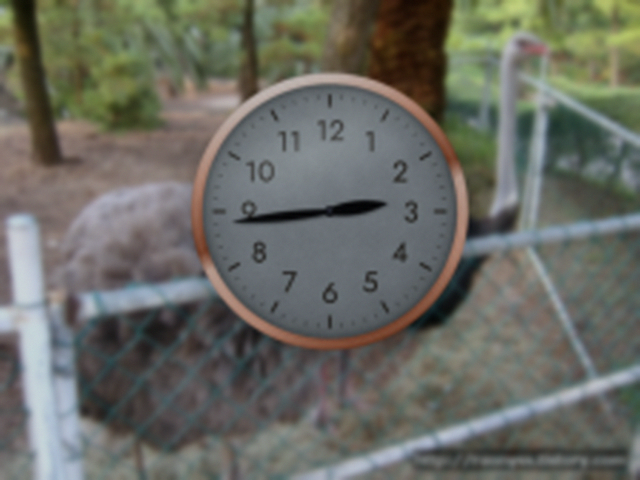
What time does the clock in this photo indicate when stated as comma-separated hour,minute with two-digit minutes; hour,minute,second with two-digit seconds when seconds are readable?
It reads 2,44
